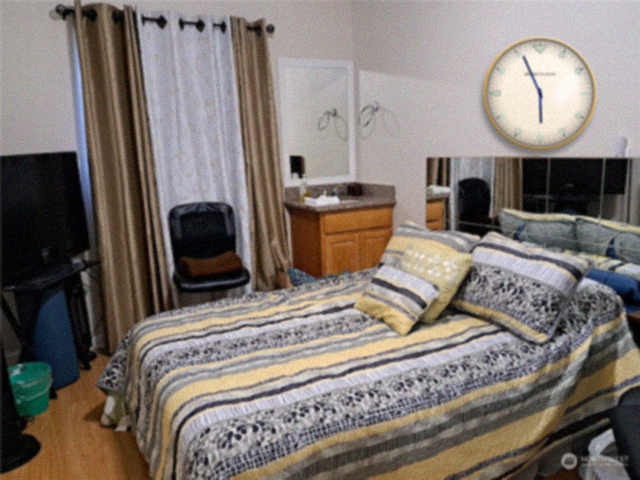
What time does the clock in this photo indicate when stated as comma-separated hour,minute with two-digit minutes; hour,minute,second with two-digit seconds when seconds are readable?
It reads 5,56
